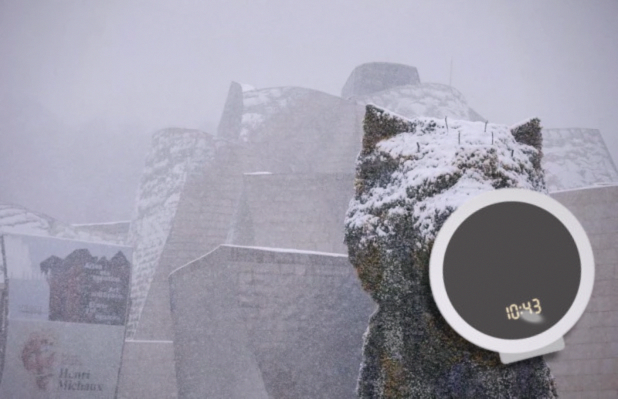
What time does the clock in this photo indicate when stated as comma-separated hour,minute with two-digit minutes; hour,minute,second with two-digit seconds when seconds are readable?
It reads 10,43
